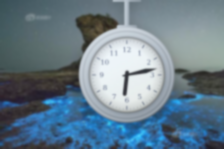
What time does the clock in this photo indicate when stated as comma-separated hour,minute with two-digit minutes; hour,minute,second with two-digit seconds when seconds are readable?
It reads 6,13
